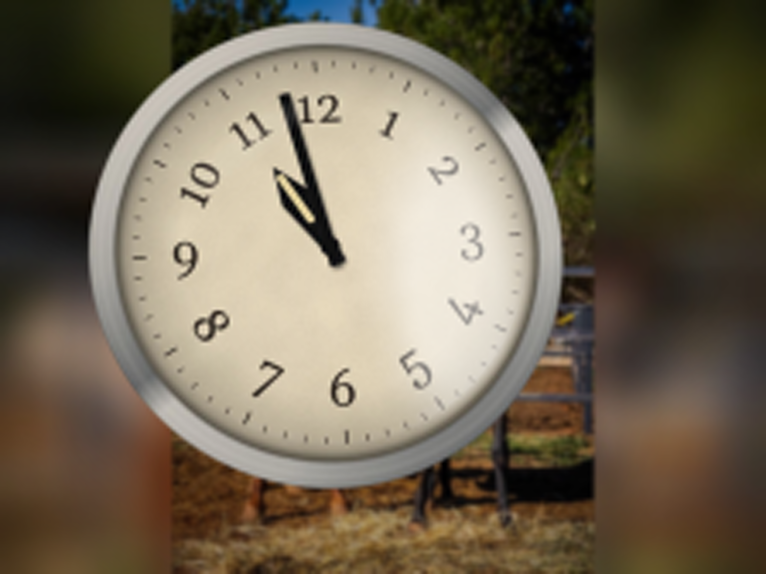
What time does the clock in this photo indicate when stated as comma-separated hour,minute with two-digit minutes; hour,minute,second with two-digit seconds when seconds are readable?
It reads 10,58
